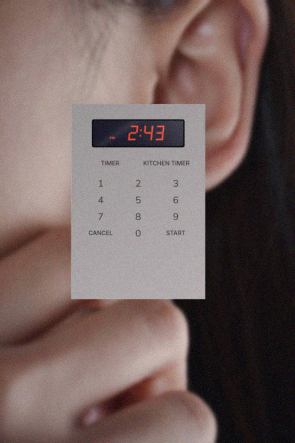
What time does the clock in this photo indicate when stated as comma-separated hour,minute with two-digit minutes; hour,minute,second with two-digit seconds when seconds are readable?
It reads 2,43
